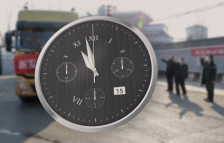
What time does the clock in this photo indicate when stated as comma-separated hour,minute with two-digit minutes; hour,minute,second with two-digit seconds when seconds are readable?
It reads 10,58
